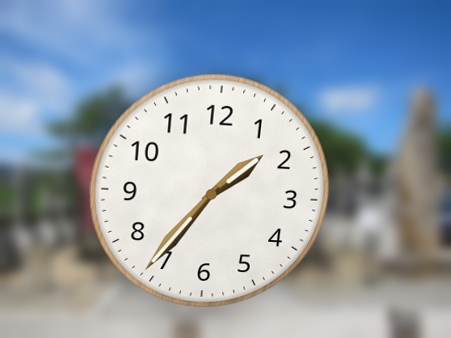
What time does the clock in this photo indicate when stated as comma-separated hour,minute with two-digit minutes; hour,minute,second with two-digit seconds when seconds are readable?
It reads 1,36
